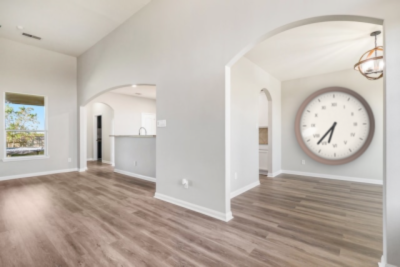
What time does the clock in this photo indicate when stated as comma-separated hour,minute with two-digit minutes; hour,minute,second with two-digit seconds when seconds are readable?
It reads 6,37
